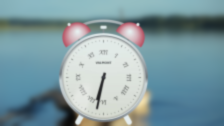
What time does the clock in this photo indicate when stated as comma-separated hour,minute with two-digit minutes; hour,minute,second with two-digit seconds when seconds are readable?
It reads 6,32
